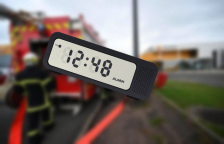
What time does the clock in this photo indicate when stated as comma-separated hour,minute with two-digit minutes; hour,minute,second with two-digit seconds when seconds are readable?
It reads 12,48
